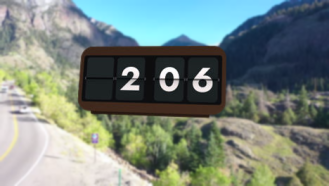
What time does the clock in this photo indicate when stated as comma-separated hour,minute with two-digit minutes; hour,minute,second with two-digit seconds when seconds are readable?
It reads 2,06
